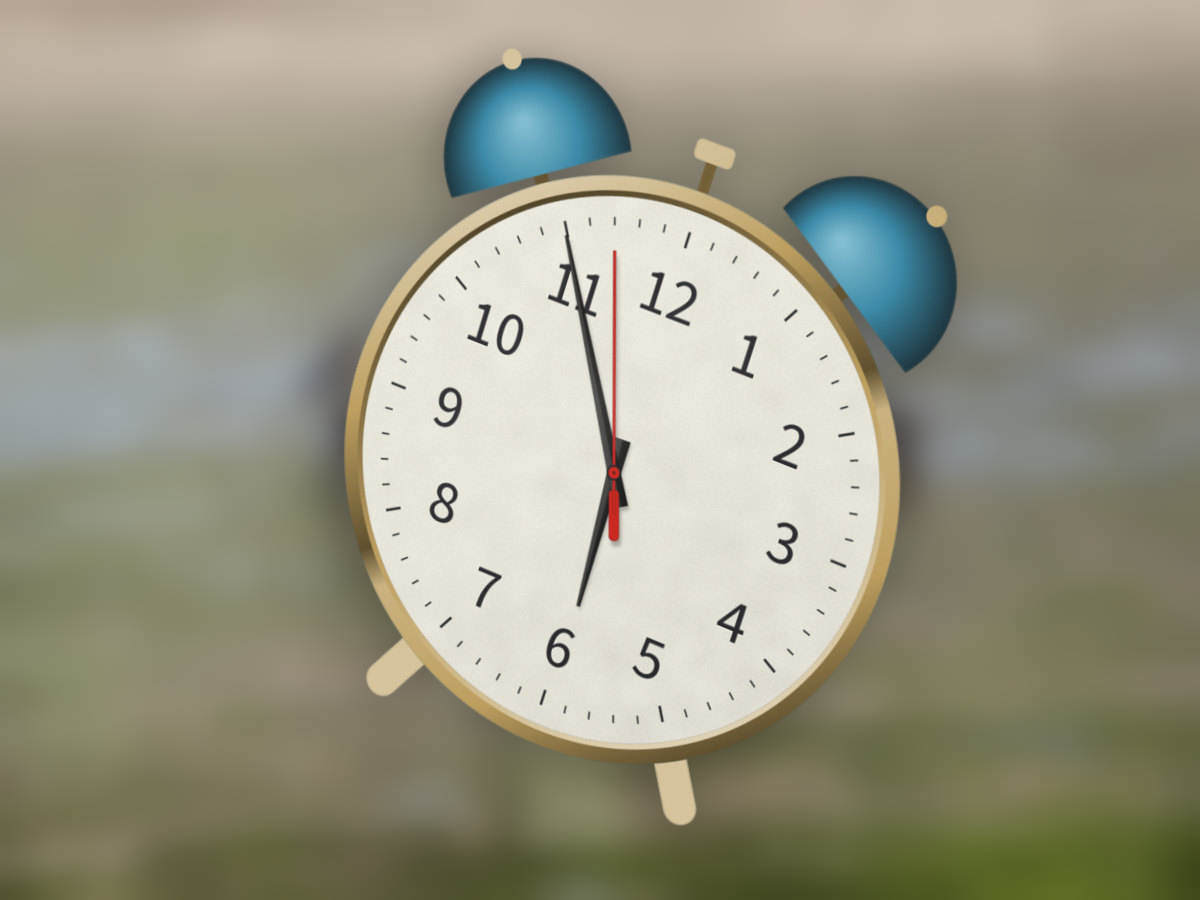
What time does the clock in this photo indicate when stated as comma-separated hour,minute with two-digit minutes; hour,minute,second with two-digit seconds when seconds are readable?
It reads 5,54,57
